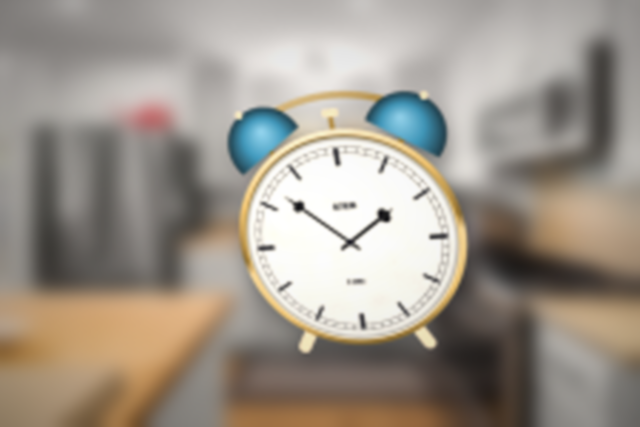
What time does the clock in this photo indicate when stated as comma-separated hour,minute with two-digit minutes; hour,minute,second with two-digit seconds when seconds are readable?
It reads 1,52
